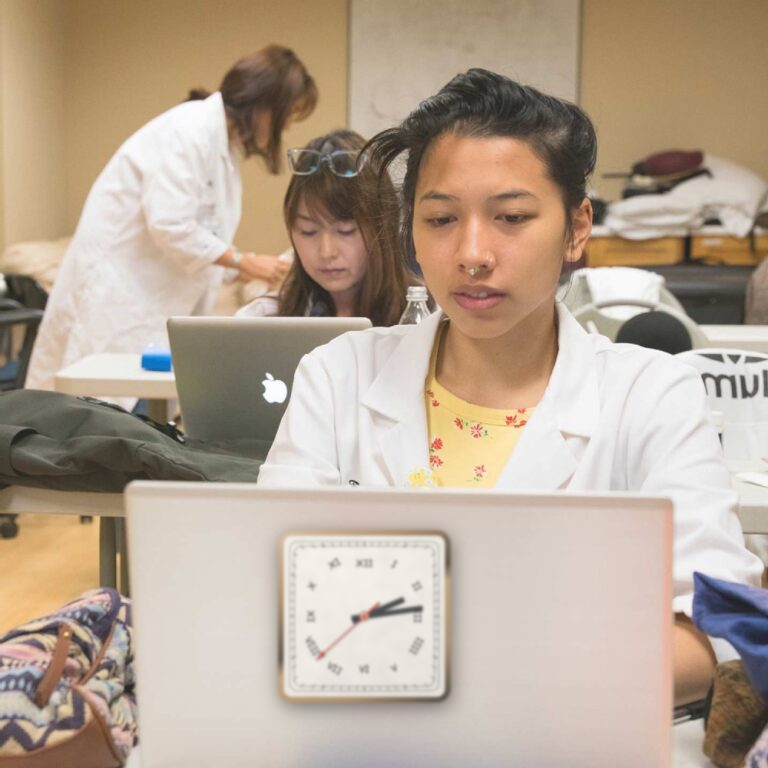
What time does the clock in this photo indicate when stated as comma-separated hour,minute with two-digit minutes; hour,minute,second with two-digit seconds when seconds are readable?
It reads 2,13,38
